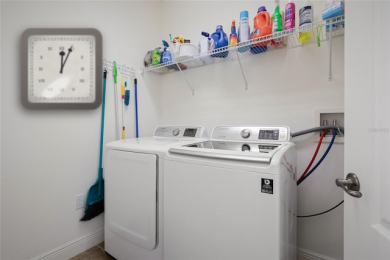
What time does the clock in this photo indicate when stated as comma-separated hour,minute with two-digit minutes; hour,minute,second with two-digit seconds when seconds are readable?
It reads 12,04
